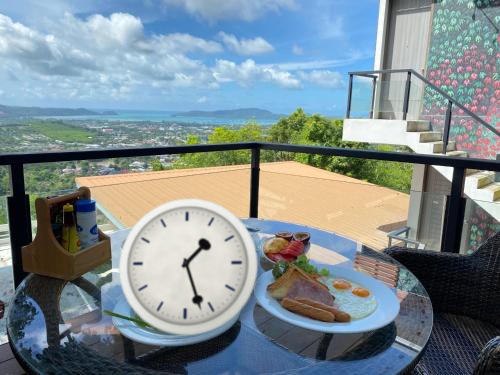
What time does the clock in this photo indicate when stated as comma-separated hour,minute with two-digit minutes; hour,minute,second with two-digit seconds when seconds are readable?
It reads 1,27
